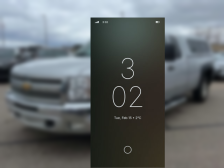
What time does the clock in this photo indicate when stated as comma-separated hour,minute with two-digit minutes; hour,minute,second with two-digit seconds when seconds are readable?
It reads 3,02
